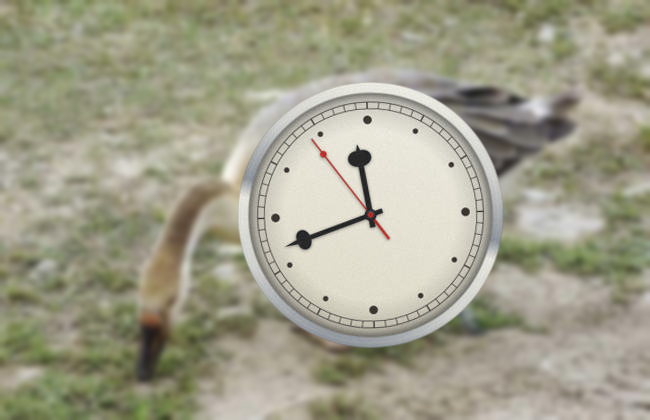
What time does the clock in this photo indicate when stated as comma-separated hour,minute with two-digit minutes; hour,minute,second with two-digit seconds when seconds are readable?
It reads 11,41,54
